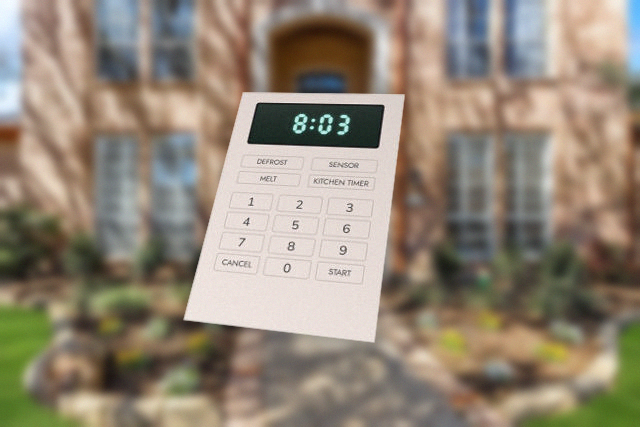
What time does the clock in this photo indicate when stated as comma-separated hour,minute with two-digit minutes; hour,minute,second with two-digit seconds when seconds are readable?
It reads 8,03
